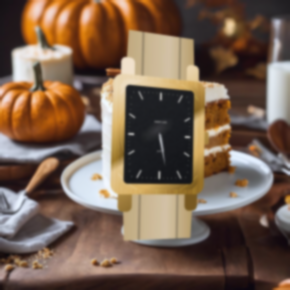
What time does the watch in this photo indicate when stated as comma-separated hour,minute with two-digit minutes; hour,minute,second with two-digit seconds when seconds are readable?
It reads 5,28
